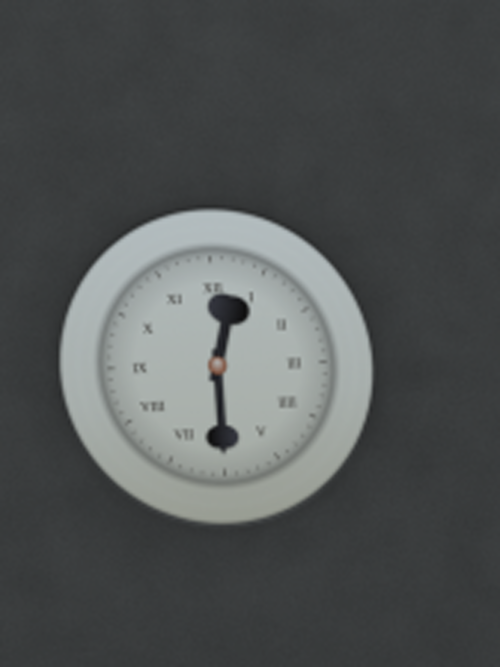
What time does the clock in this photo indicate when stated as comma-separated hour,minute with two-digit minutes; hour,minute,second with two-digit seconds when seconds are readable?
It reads 12,30
